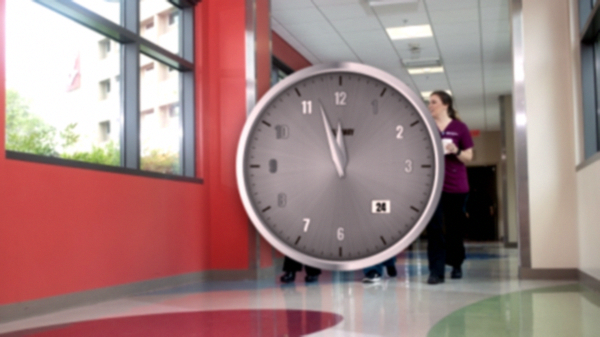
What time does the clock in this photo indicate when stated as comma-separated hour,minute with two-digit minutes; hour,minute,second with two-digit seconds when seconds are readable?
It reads 11,57
